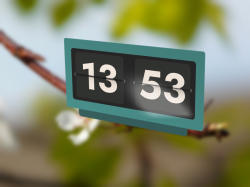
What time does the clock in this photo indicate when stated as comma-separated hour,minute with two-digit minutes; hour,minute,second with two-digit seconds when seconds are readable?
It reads 13,53
